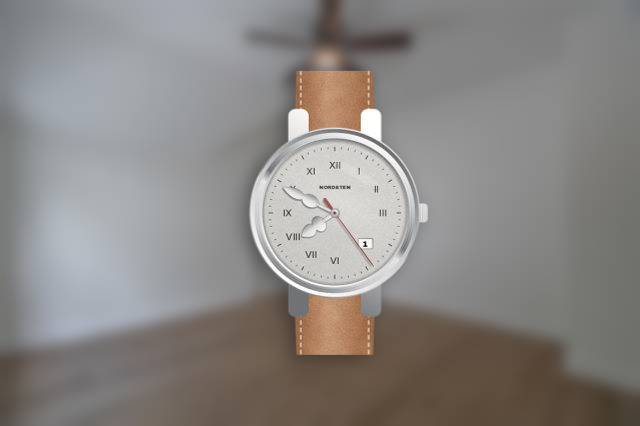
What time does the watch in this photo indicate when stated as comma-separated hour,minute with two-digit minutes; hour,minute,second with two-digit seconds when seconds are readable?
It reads 7,49,24
